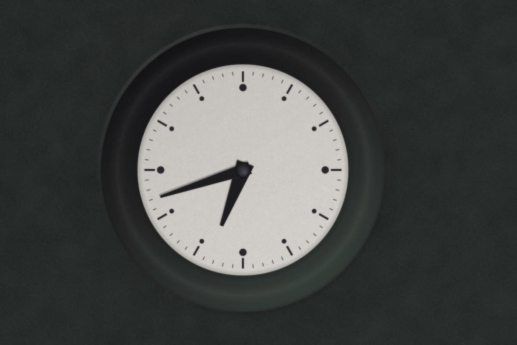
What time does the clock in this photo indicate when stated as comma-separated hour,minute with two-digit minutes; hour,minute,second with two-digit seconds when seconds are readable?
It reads 6,42
